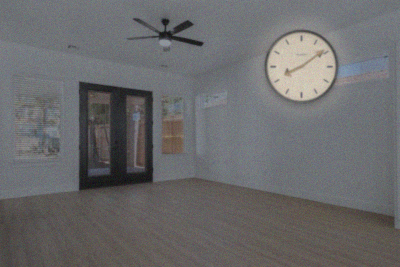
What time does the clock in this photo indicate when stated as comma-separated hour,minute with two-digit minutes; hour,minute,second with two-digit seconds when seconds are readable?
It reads 8,09
